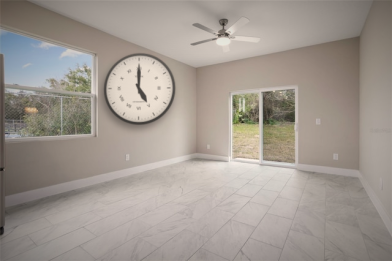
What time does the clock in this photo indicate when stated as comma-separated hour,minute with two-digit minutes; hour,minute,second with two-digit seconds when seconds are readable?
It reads 5,00
